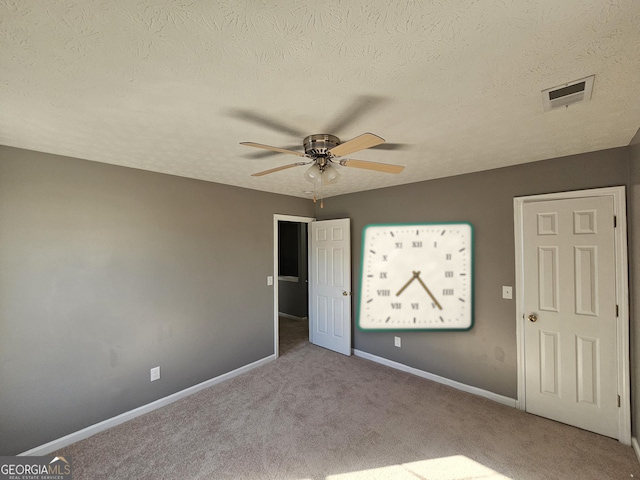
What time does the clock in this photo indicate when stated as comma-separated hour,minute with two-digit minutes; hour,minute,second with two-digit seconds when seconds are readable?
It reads 7,24
